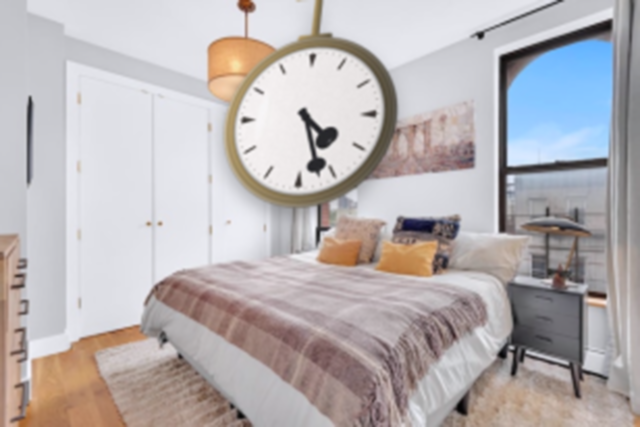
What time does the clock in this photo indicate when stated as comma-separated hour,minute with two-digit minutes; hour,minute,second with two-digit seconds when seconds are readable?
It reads 4,27
